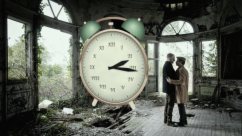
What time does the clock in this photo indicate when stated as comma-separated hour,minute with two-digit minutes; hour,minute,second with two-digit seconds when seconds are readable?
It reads 2,16
